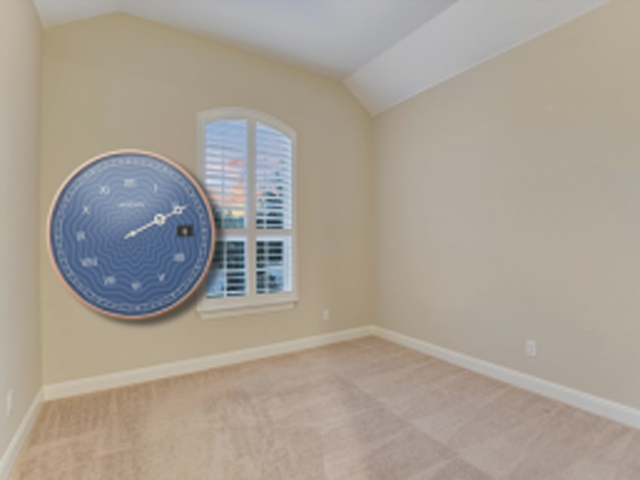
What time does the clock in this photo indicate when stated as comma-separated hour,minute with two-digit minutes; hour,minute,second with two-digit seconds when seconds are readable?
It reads 2,11
